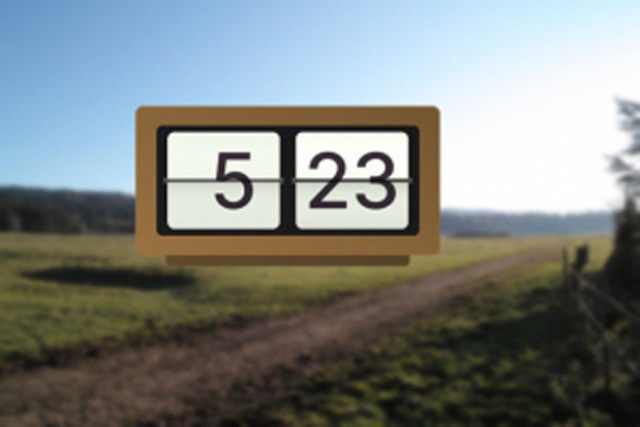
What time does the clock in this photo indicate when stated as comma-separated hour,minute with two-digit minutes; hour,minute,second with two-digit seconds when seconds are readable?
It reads 5,23
